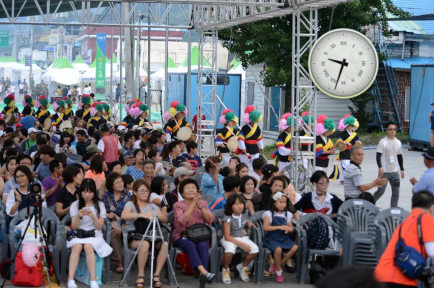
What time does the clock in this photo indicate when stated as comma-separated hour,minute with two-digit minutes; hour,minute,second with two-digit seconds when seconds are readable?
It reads 9,33
